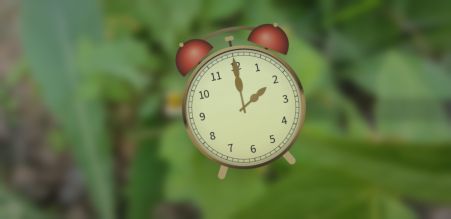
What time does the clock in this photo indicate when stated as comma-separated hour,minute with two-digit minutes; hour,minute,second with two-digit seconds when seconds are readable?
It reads 2,00
